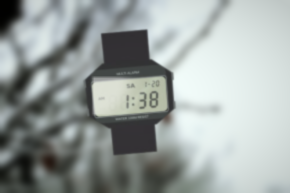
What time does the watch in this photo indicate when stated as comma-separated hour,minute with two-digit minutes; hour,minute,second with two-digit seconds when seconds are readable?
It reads 1,38
